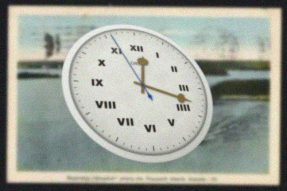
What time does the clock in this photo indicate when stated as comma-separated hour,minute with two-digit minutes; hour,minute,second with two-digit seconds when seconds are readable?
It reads 12,17,56
